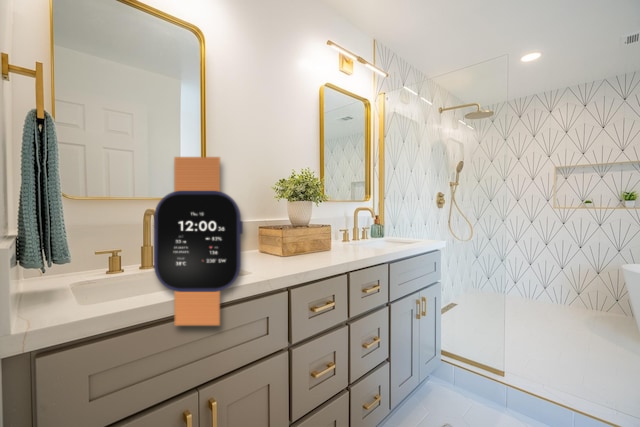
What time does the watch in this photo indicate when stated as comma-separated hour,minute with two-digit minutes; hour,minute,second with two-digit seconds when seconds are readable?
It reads 12,00
